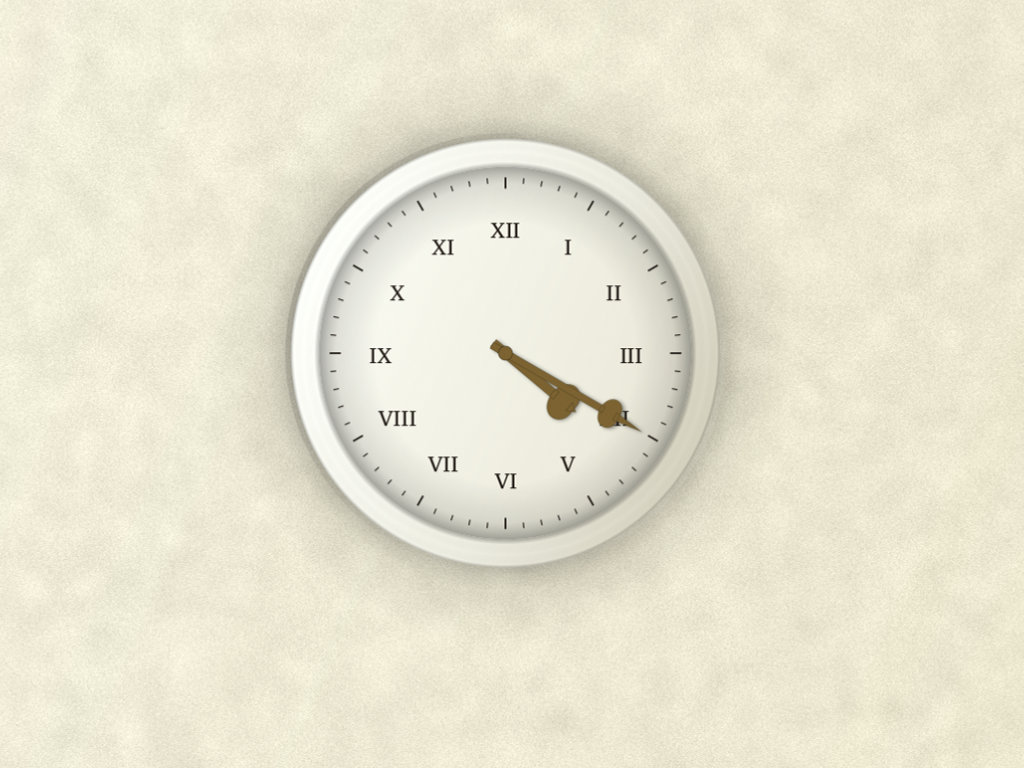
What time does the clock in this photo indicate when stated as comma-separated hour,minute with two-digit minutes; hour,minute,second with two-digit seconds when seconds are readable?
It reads 4,20
